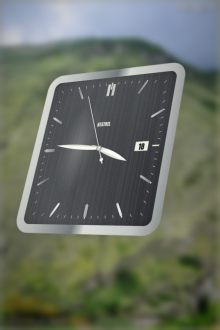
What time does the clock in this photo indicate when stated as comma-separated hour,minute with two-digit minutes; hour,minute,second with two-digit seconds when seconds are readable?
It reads 3,45,56
